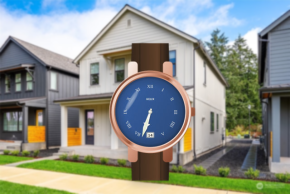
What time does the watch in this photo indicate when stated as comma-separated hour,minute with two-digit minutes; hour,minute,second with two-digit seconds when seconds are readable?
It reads 6,33
